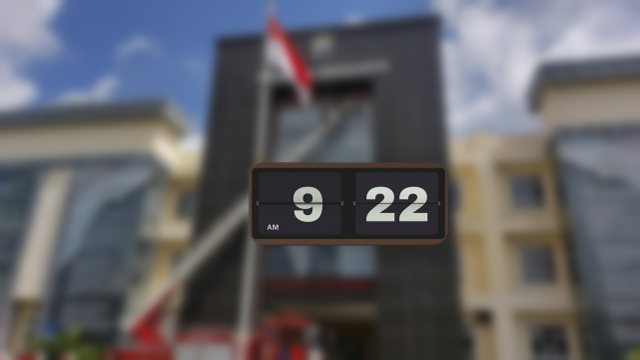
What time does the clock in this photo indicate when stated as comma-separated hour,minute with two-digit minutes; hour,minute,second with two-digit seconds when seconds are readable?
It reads 9,22
